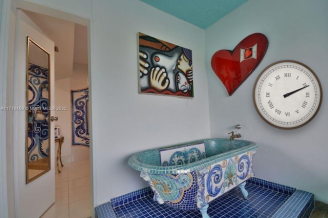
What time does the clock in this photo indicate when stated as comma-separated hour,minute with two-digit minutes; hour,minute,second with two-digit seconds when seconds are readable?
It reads 2,11
